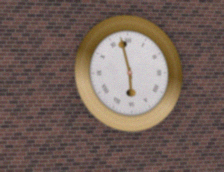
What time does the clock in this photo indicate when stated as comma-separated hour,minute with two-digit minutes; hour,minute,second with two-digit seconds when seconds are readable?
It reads 5,58
